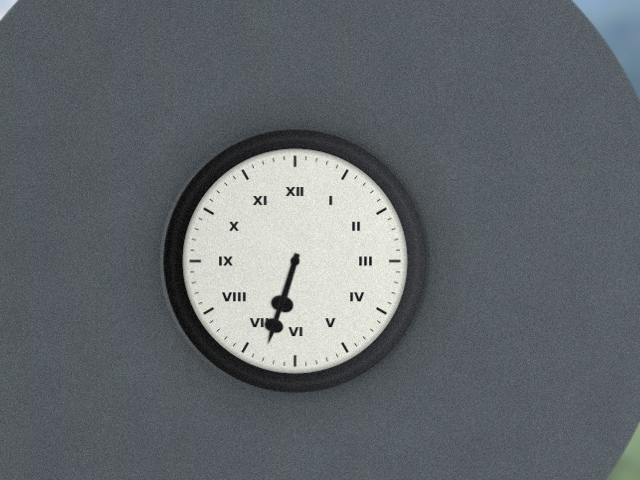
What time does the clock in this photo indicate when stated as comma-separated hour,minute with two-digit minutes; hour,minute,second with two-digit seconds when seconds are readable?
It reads 6,33
